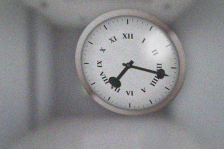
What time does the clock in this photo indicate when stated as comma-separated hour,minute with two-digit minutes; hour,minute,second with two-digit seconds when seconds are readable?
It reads 7,17
